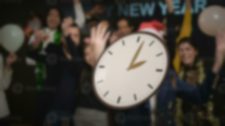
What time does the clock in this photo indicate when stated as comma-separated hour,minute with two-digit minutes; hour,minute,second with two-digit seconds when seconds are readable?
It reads 2,02
